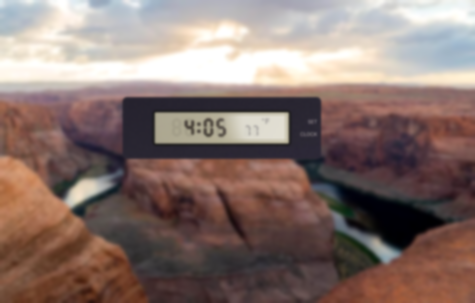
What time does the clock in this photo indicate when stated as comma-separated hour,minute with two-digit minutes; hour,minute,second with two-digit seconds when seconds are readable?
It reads 4,05
